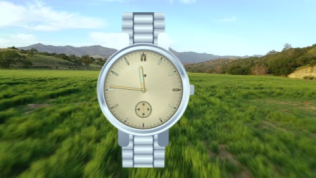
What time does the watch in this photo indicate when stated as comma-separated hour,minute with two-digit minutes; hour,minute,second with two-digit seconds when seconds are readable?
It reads 11,46
